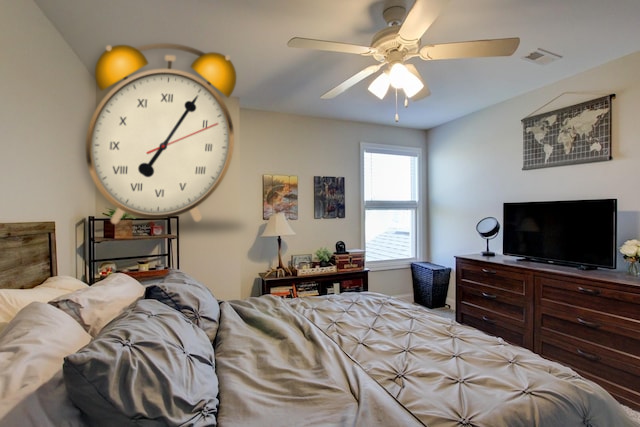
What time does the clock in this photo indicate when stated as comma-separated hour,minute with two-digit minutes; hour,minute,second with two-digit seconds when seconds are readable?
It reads 7,05,11
